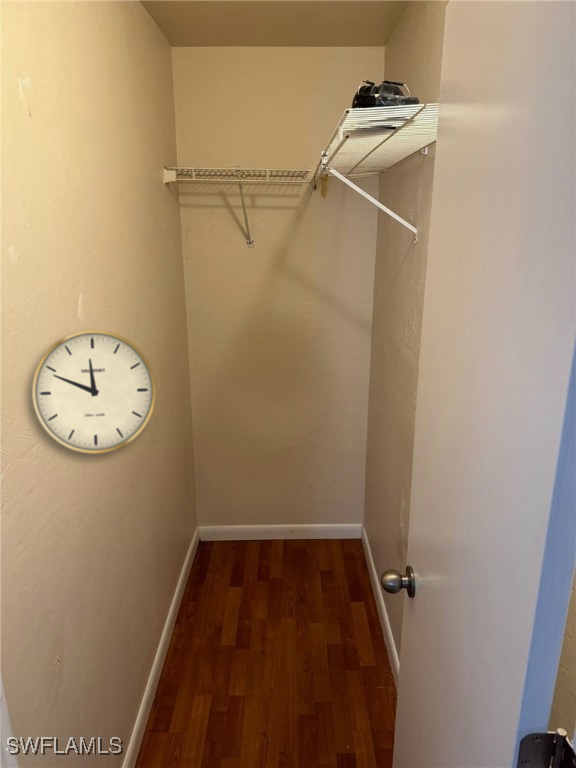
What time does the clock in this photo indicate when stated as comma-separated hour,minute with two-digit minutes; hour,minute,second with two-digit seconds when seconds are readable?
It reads 11,49
